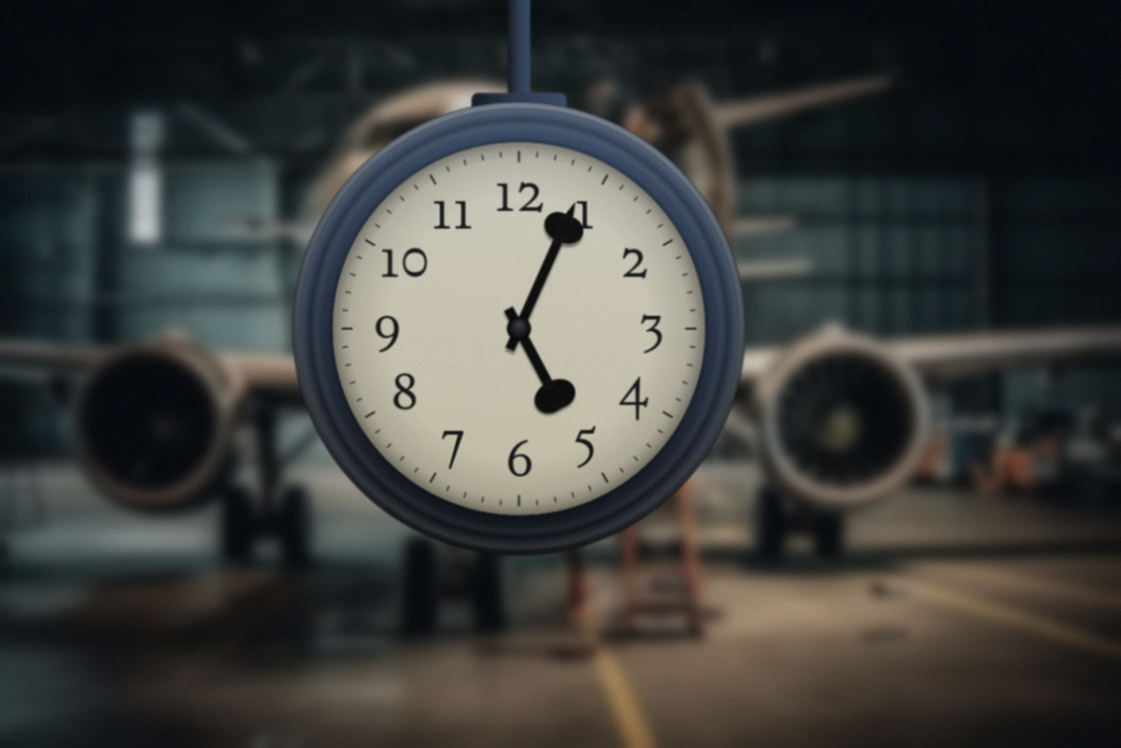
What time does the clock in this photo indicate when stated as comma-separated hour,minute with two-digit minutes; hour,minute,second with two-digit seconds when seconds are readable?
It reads 5,04
